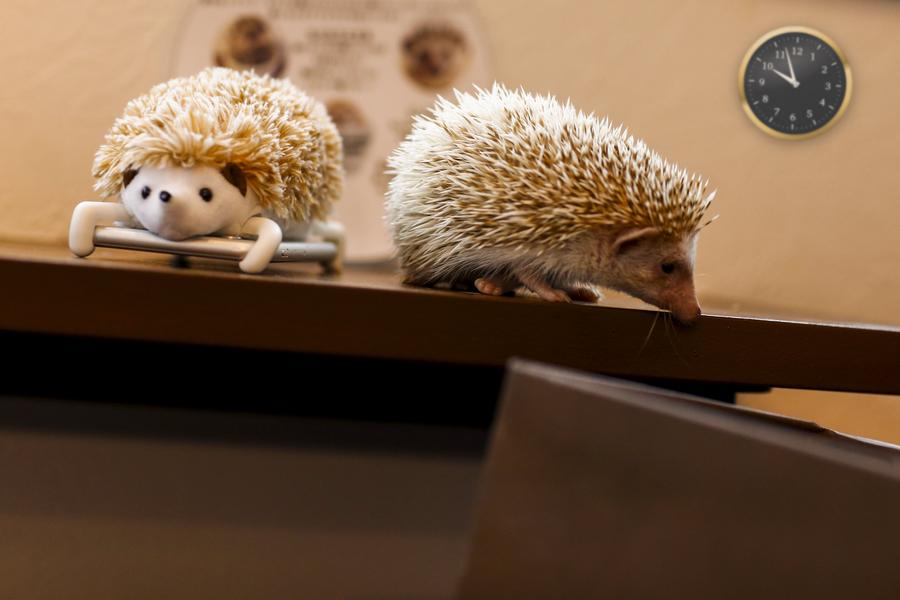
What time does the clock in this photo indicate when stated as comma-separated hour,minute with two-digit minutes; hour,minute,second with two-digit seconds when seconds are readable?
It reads 9,57
